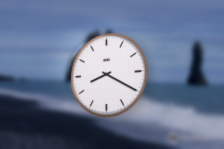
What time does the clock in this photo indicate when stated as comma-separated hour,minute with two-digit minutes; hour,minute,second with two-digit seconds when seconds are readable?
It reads 8,20
